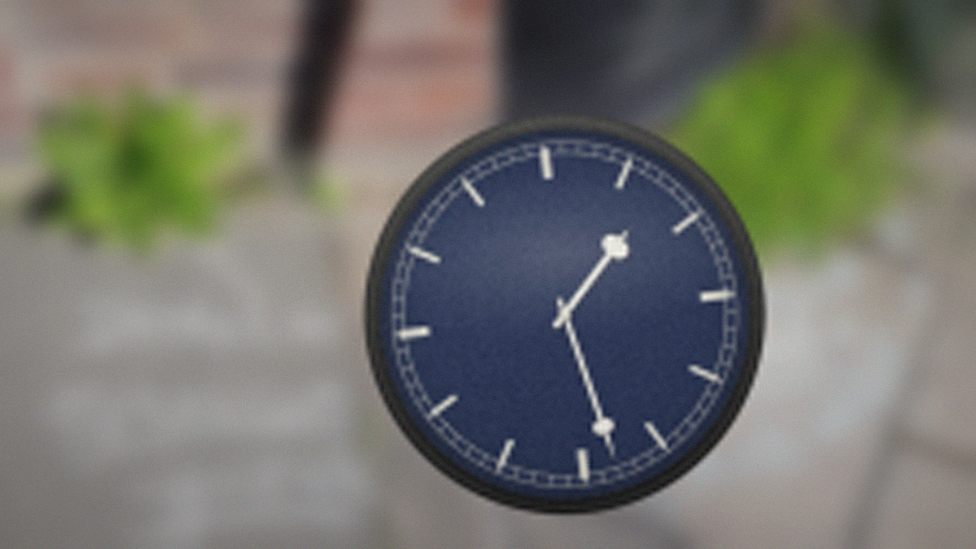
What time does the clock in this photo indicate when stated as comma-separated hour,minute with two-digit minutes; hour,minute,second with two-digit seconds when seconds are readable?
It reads 1,28
